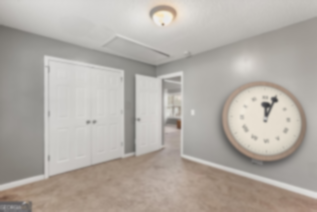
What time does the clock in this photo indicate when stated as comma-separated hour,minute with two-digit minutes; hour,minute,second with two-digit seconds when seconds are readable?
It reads 12,04
